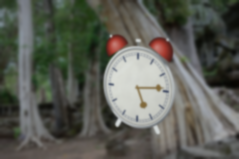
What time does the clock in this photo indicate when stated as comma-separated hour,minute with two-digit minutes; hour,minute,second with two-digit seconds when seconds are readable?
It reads 5,14
